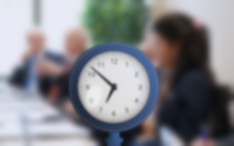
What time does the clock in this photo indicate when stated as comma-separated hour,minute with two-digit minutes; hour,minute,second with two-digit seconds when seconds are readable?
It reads 6,52
